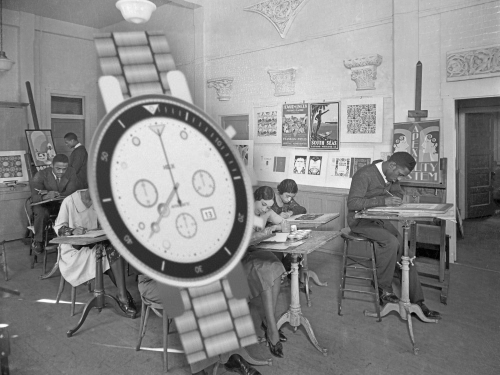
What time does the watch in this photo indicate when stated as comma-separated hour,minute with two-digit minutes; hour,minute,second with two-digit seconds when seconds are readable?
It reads 7,38
